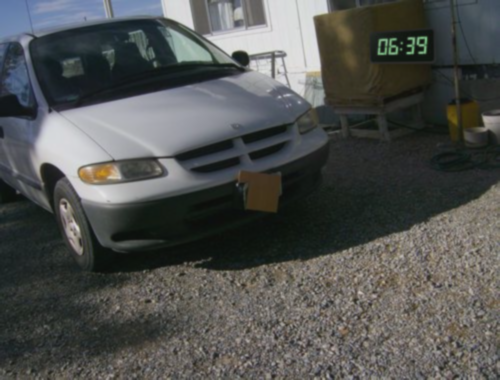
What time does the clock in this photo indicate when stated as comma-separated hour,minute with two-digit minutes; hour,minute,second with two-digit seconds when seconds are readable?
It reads 6,39
